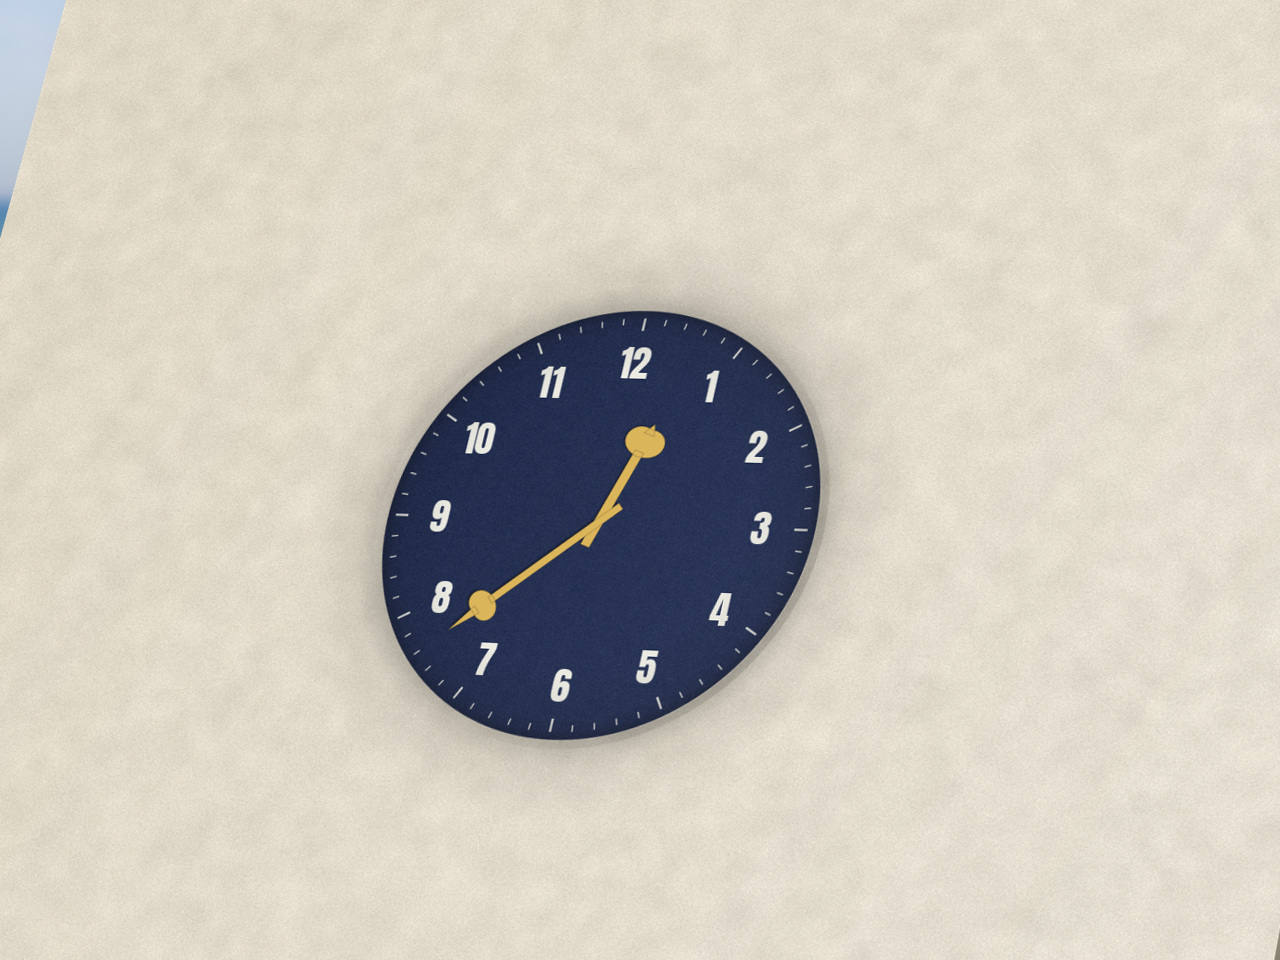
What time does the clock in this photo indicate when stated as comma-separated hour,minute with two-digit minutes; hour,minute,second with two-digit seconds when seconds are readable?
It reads 12,38
